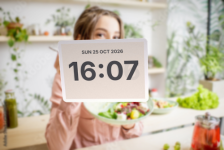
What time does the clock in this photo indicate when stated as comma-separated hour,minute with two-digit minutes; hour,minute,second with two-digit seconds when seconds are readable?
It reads 16,07
